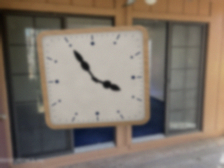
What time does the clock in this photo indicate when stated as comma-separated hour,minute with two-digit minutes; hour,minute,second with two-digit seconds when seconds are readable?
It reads 3,55
